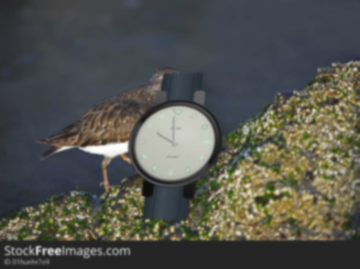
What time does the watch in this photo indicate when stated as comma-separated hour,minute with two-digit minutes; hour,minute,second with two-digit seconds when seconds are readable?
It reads 9,59
